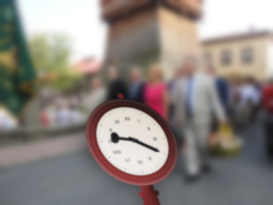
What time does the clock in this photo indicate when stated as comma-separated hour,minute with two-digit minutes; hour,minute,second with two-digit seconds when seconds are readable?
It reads 9,20
